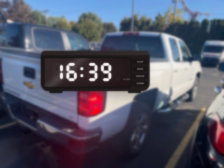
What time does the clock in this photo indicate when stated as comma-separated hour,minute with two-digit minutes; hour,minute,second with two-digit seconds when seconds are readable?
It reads 16,39
